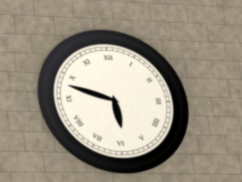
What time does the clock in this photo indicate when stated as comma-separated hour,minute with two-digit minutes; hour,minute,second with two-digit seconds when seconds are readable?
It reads 5,48
